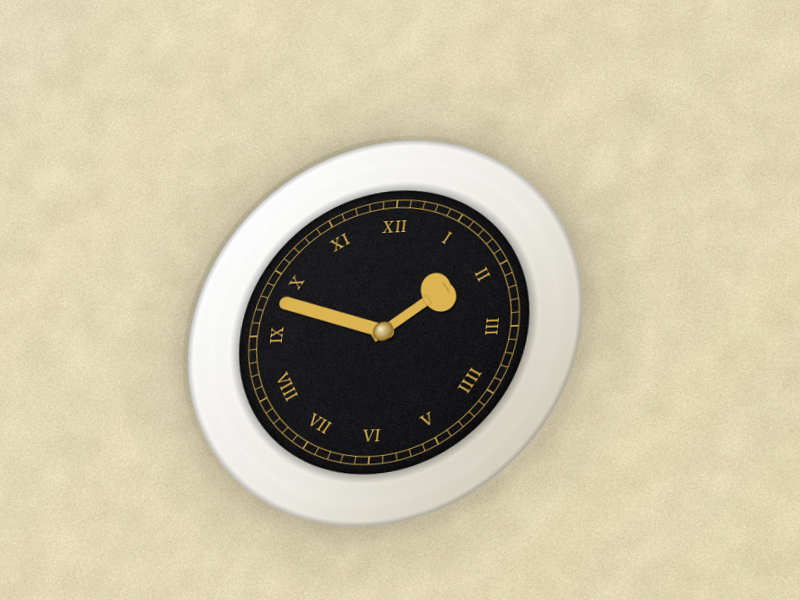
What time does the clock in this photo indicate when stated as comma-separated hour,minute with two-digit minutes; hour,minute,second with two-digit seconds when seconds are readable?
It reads 1,48
